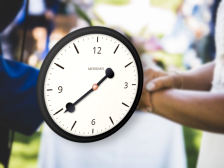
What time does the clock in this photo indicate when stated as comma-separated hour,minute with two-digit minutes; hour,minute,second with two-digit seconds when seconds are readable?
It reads 1,39
